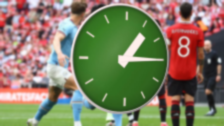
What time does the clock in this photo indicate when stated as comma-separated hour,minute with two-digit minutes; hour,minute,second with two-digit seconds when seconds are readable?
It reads 1,15
